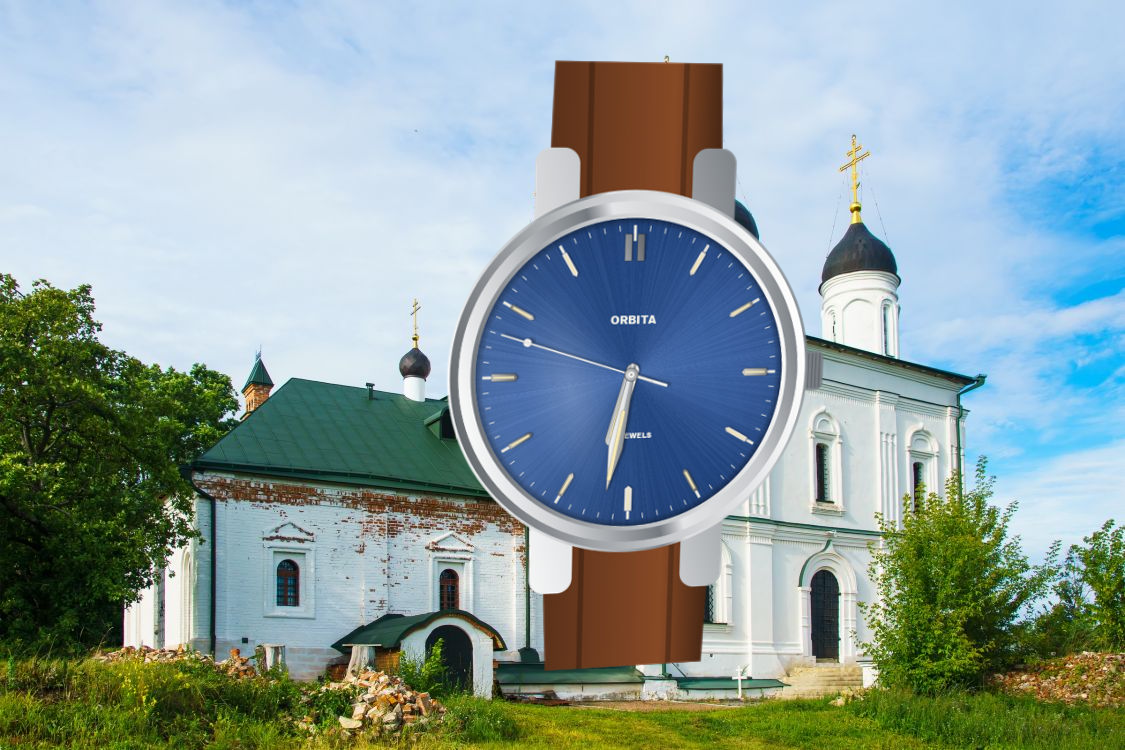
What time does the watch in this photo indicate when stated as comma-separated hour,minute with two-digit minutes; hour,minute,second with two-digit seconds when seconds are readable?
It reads 6,31,48
